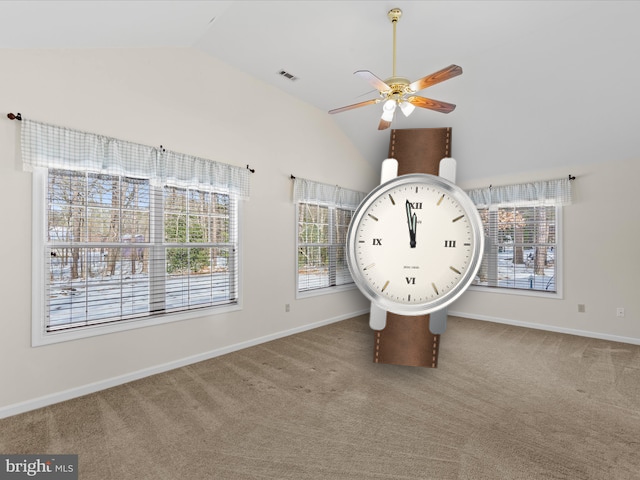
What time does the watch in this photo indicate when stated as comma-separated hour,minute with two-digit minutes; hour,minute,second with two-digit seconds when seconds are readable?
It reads 11,58
